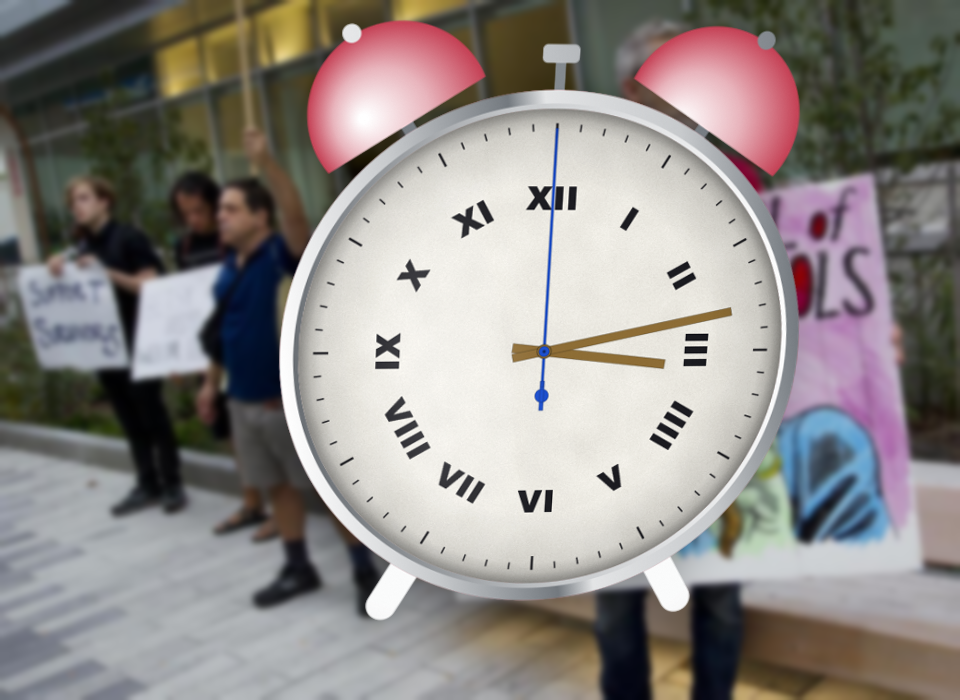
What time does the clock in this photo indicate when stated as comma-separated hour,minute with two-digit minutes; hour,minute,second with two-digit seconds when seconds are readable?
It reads 3,13,00
